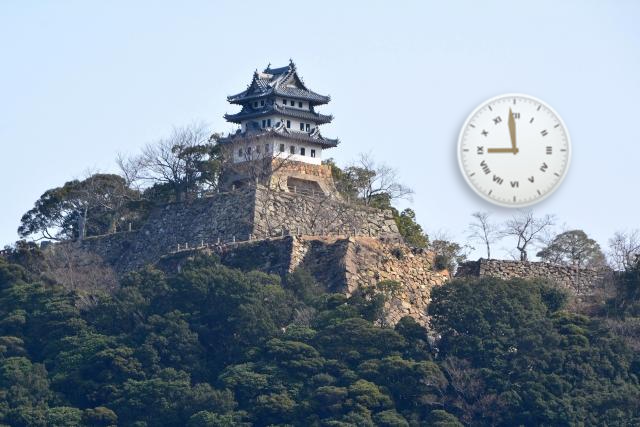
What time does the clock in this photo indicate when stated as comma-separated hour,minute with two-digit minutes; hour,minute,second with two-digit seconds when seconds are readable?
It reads 8,59
